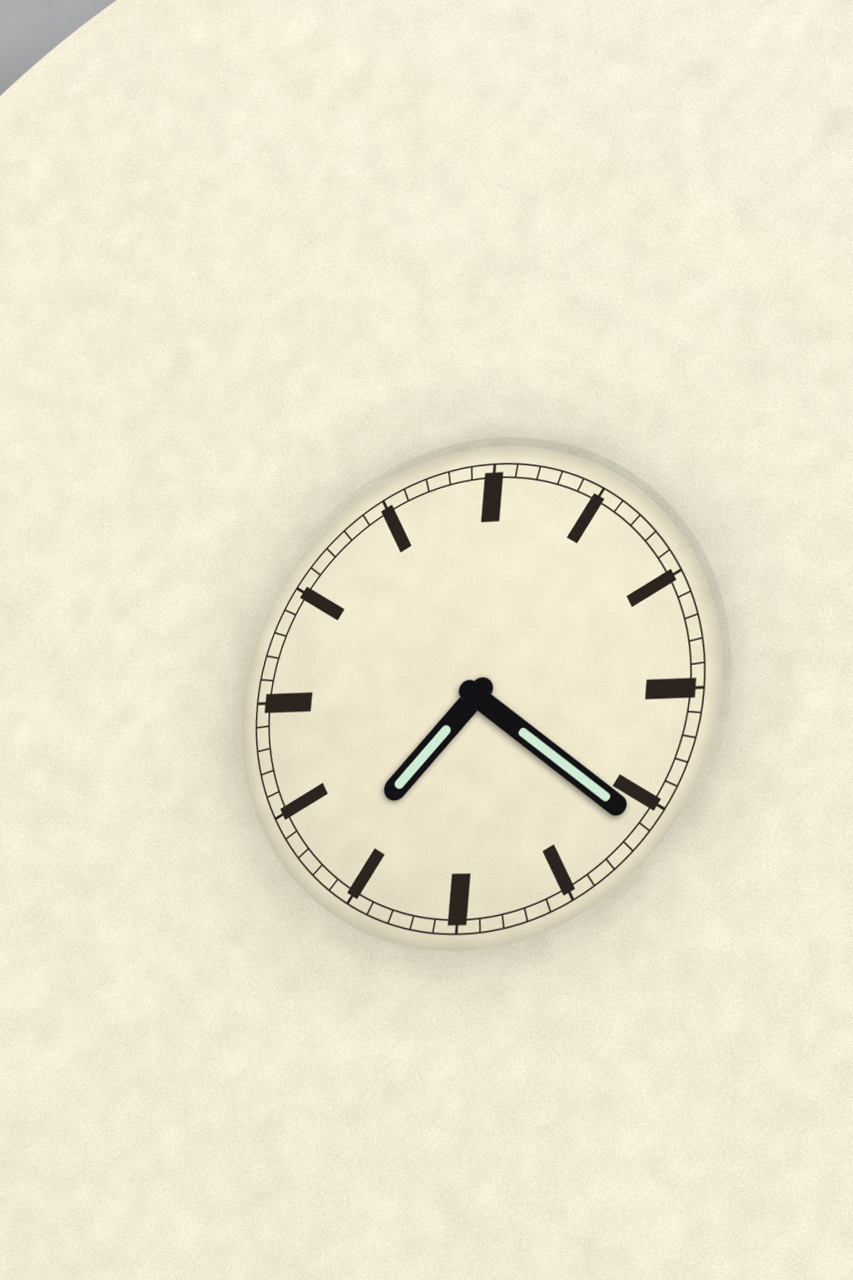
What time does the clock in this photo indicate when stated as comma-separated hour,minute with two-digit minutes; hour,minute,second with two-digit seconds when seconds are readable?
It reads 7,21
